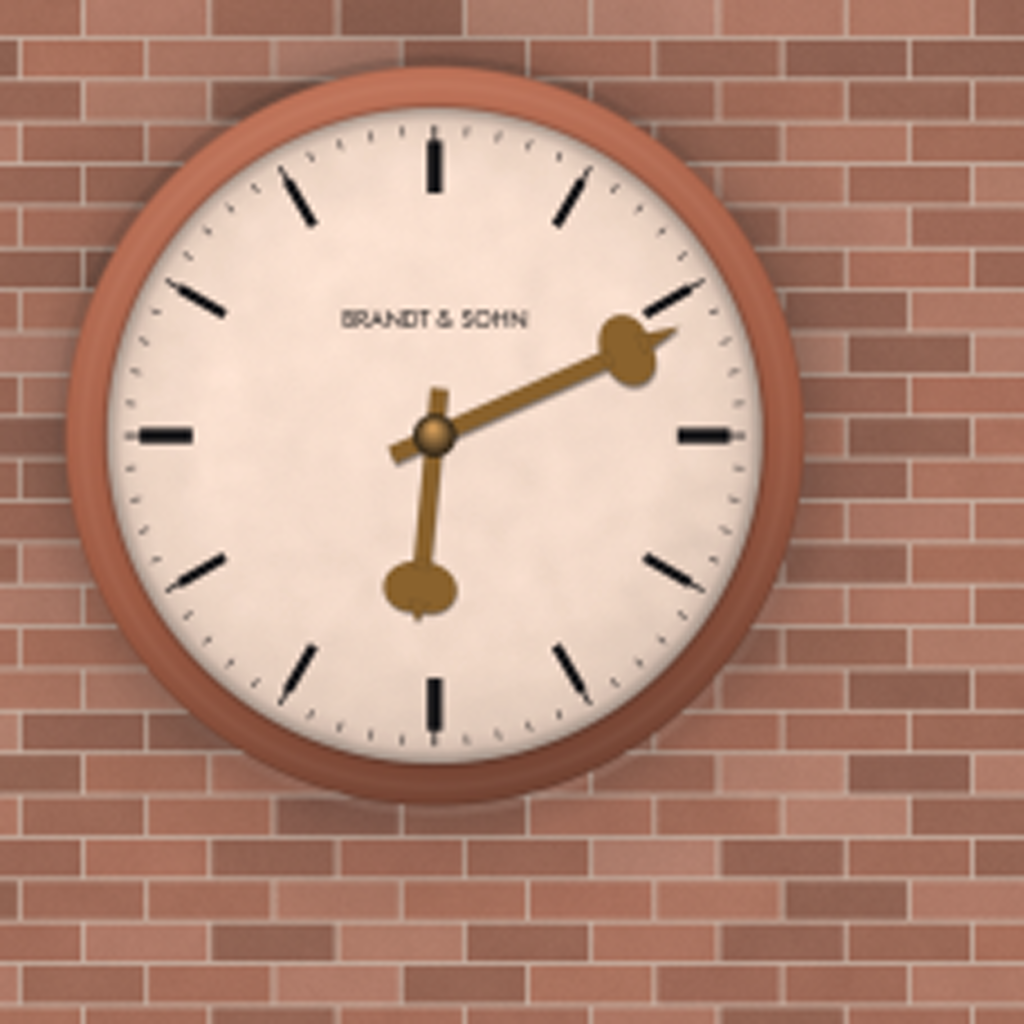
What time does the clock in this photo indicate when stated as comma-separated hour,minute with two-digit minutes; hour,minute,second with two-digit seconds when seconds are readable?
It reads 6,11
